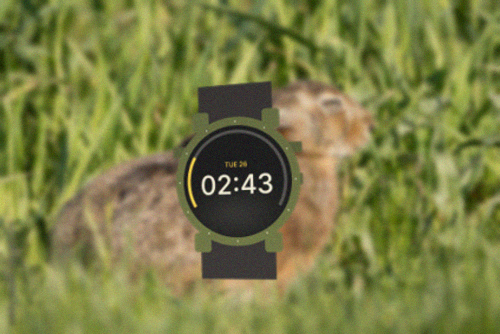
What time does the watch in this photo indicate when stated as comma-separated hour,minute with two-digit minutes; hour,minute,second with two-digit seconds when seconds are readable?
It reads 2,43
